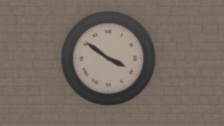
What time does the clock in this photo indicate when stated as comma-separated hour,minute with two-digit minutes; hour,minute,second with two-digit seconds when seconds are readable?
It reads 3,51
